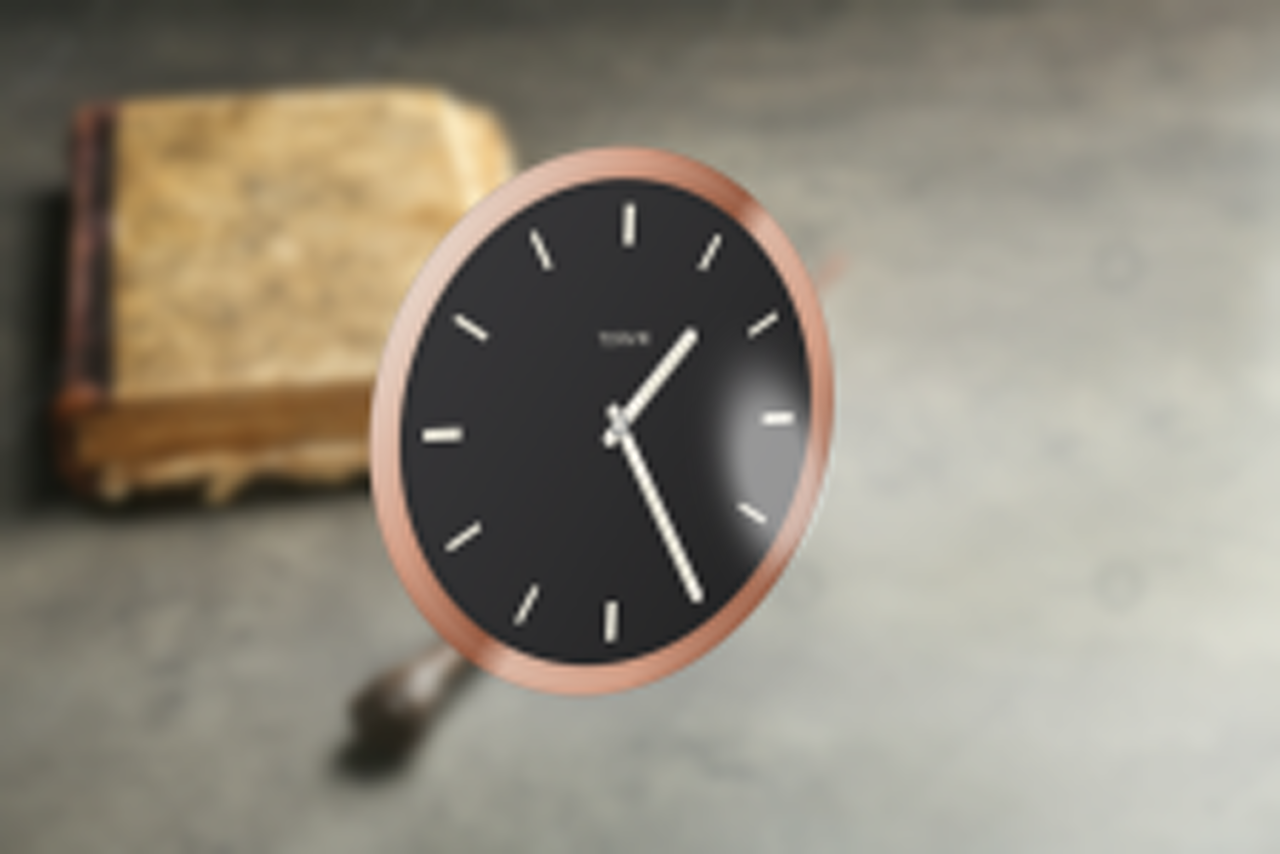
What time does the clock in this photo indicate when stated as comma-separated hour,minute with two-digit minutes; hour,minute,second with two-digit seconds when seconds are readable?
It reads 1,25
